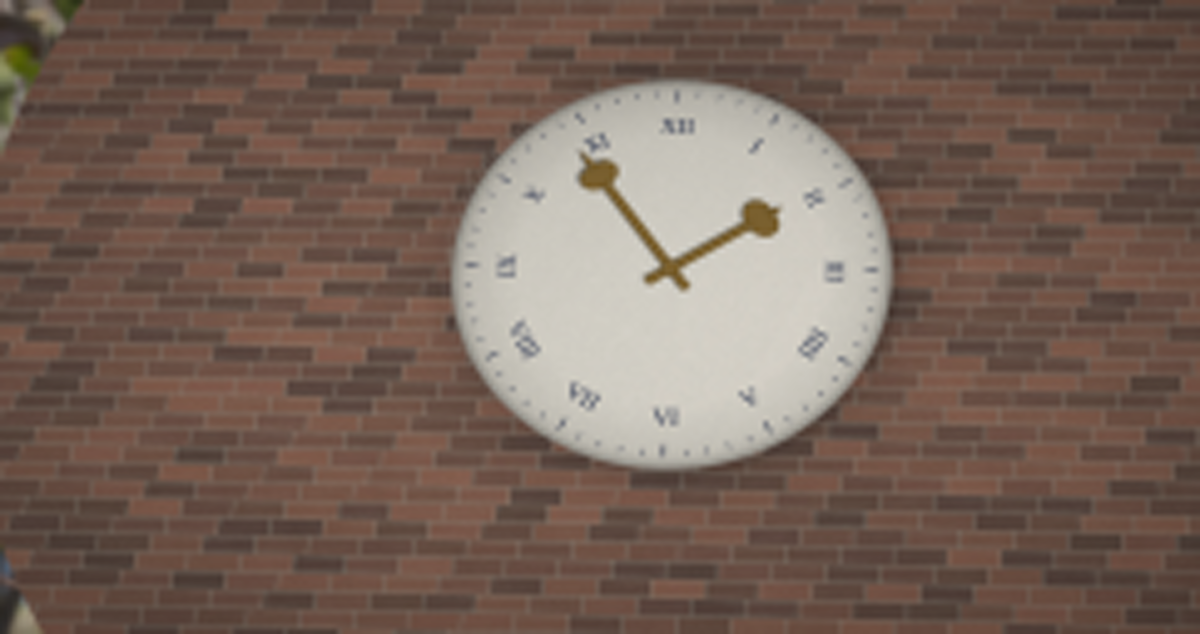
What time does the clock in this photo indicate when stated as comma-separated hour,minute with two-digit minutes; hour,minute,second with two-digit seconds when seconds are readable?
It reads 1,54
